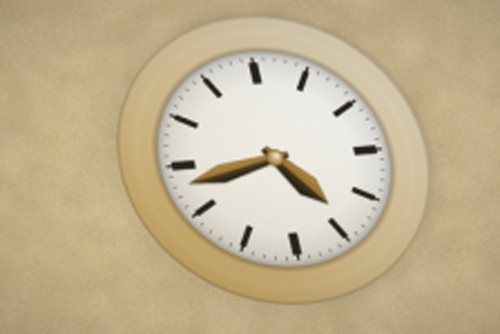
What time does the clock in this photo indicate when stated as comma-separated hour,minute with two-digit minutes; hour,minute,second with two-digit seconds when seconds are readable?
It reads 4,43
